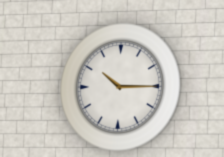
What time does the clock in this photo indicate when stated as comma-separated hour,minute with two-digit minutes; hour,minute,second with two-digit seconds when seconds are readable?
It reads 10,15
